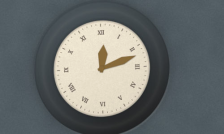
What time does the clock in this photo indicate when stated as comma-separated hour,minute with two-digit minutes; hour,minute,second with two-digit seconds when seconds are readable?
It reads 12,12
